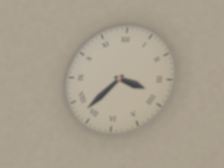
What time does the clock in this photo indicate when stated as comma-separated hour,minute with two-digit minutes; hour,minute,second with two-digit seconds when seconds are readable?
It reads 3,37
